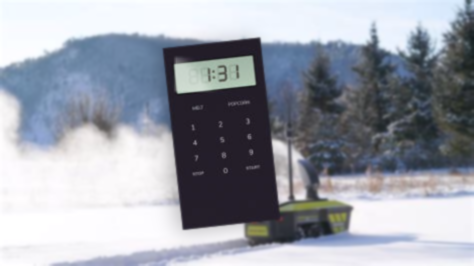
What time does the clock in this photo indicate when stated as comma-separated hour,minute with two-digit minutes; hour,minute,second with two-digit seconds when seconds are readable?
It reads 1,31
